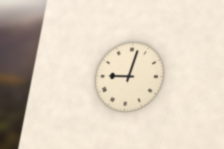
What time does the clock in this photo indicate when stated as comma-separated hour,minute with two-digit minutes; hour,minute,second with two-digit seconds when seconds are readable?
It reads 9,02
